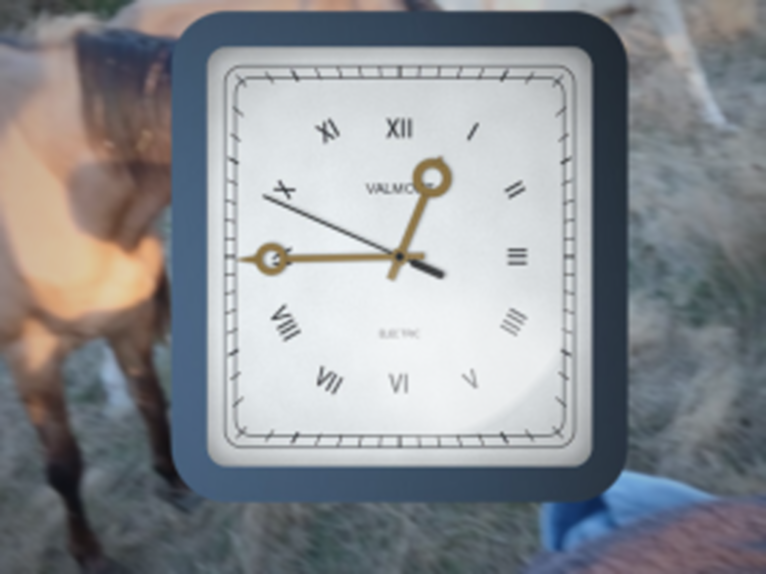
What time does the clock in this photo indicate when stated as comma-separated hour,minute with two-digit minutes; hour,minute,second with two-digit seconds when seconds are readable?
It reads 12,44,49
